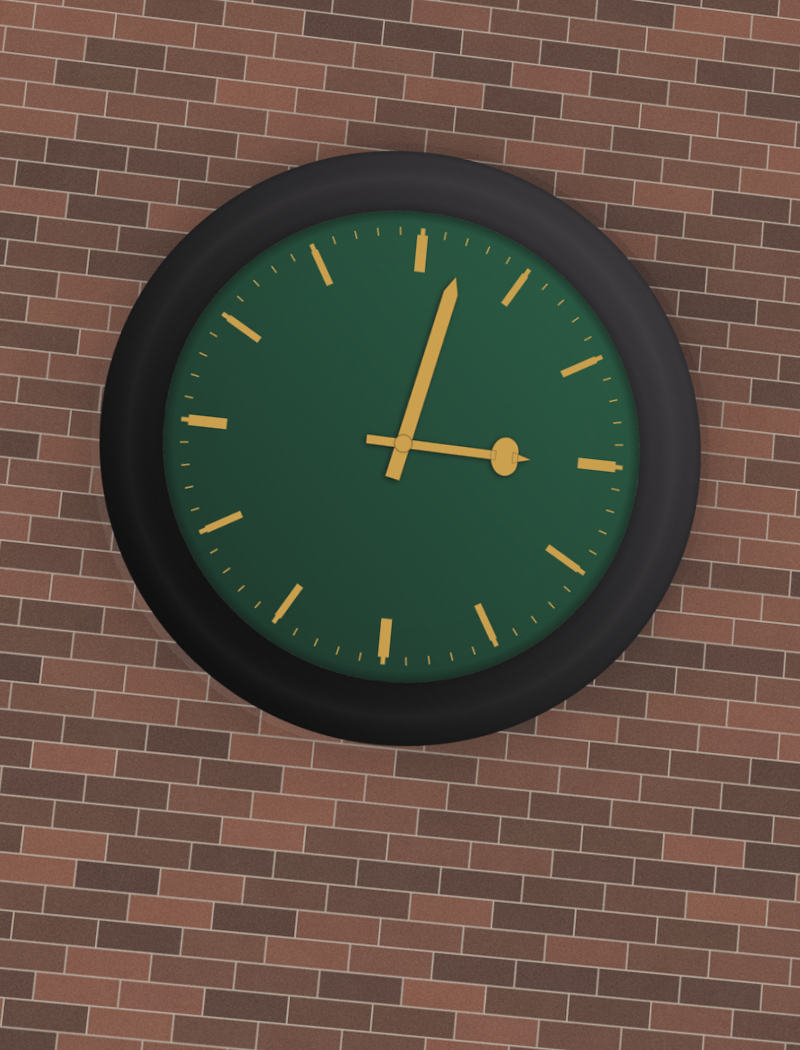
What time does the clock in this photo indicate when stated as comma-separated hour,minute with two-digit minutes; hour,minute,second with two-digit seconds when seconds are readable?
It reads 3,02
